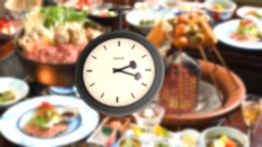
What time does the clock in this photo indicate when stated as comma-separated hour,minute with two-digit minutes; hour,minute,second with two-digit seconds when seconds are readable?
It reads 2,18
